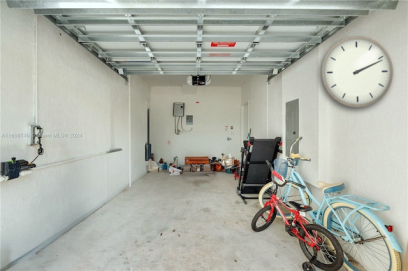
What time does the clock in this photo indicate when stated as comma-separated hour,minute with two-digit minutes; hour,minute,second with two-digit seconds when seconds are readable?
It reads 2,11
